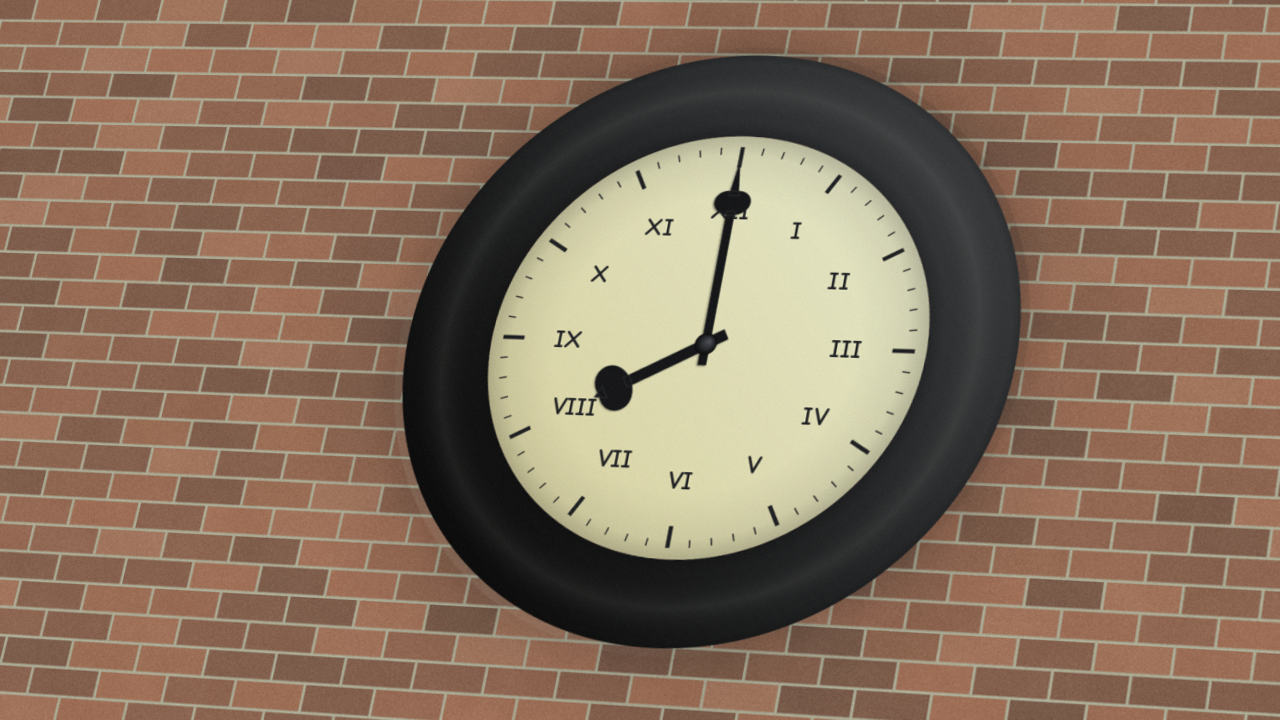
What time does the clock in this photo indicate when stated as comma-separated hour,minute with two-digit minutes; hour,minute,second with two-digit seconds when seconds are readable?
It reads 8,00
